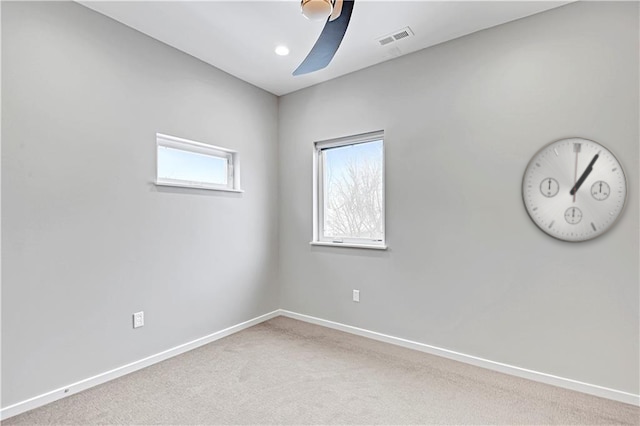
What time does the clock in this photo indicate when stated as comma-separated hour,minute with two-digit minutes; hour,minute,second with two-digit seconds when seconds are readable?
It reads 1,05
